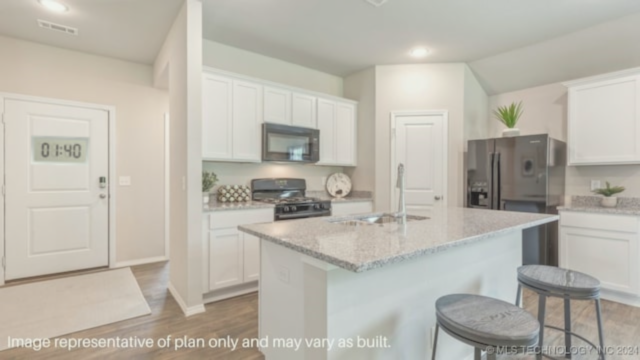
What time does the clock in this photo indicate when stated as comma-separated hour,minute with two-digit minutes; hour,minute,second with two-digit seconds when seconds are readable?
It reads 1,40
